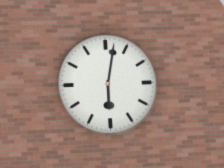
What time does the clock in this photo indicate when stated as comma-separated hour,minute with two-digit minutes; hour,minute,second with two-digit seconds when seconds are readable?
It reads 6,02
